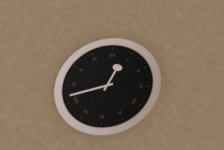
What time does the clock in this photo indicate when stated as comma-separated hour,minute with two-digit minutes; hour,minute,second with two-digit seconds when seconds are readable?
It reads 12,42
